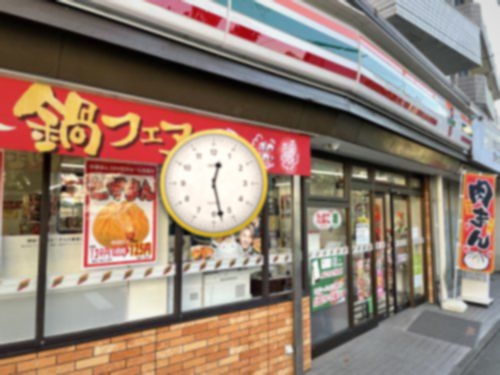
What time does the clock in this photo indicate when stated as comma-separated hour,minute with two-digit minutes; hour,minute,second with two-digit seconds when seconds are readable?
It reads 12,28
